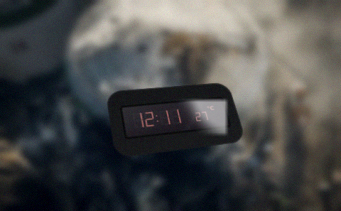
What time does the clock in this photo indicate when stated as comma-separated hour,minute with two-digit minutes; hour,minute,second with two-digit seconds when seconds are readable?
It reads 12,11
